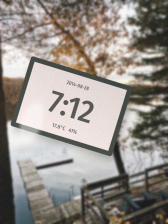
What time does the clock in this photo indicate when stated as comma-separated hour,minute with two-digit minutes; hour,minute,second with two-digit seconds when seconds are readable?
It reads 7,12
